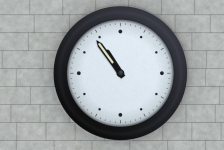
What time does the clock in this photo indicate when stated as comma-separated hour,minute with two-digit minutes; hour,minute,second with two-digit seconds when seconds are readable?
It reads 10,54
